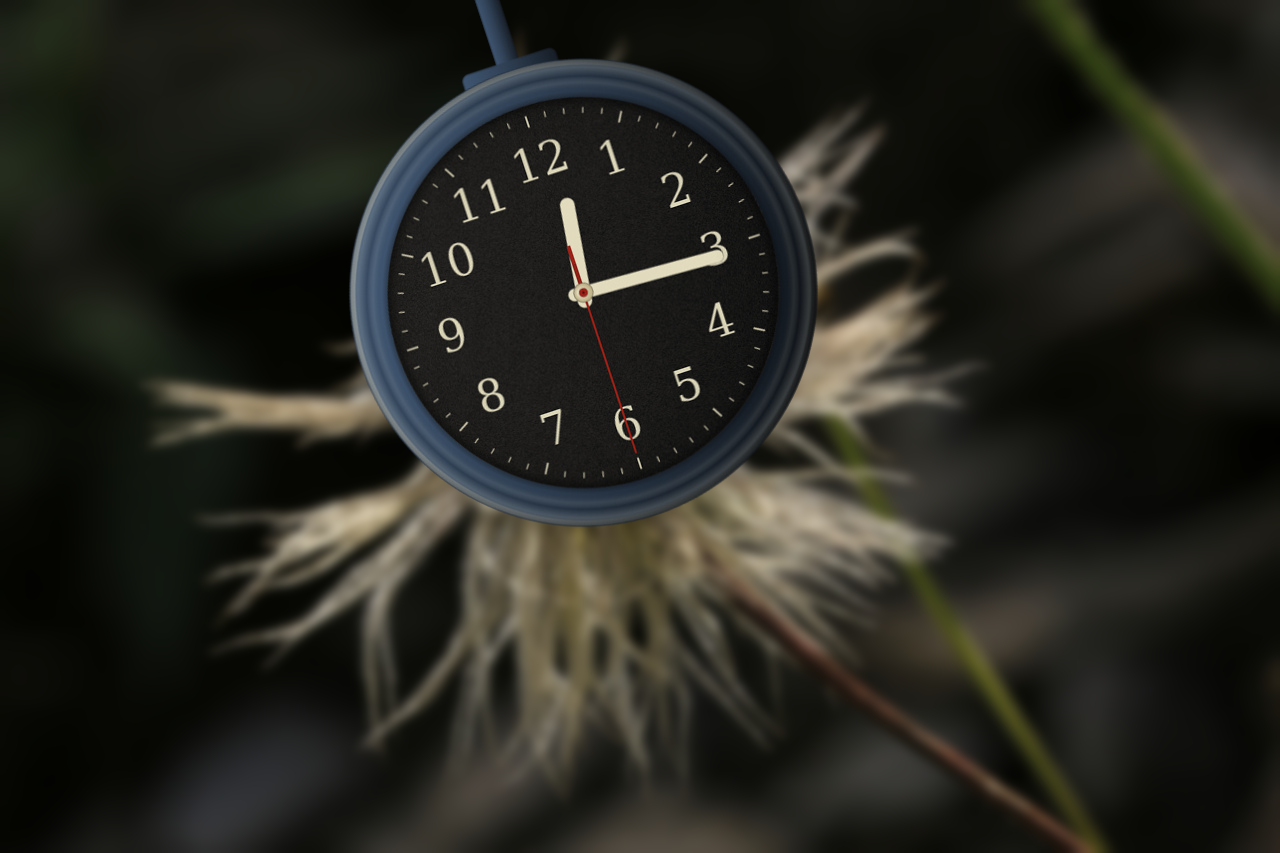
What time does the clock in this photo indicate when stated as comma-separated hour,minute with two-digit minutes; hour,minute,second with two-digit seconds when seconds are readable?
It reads 12,15,30
